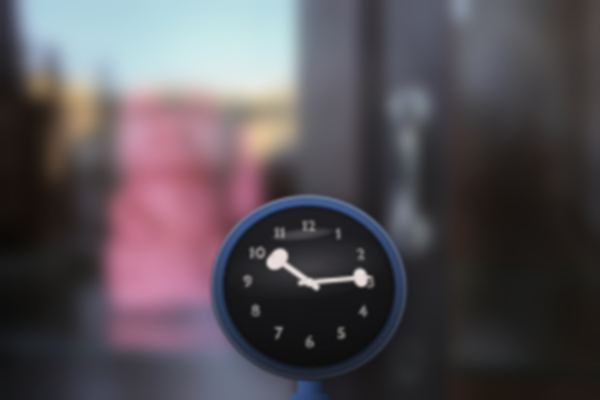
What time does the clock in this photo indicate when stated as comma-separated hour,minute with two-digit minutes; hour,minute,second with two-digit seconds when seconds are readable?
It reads 10,14
